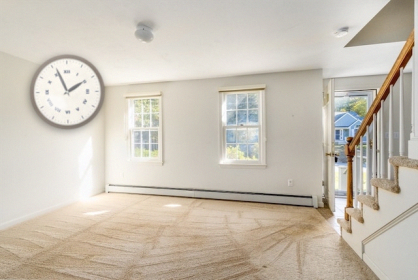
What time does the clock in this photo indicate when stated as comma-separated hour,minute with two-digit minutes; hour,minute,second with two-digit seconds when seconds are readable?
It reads 1,56
